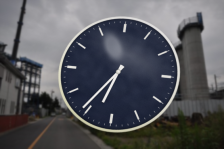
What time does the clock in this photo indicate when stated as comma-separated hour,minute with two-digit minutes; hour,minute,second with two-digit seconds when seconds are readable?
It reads 6,36
